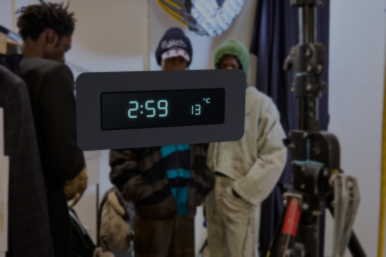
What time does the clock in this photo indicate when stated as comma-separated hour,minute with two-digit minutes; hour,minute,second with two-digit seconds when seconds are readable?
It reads 2,59
